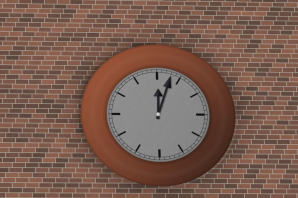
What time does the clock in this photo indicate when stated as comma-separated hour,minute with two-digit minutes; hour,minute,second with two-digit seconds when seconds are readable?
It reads 12,03
